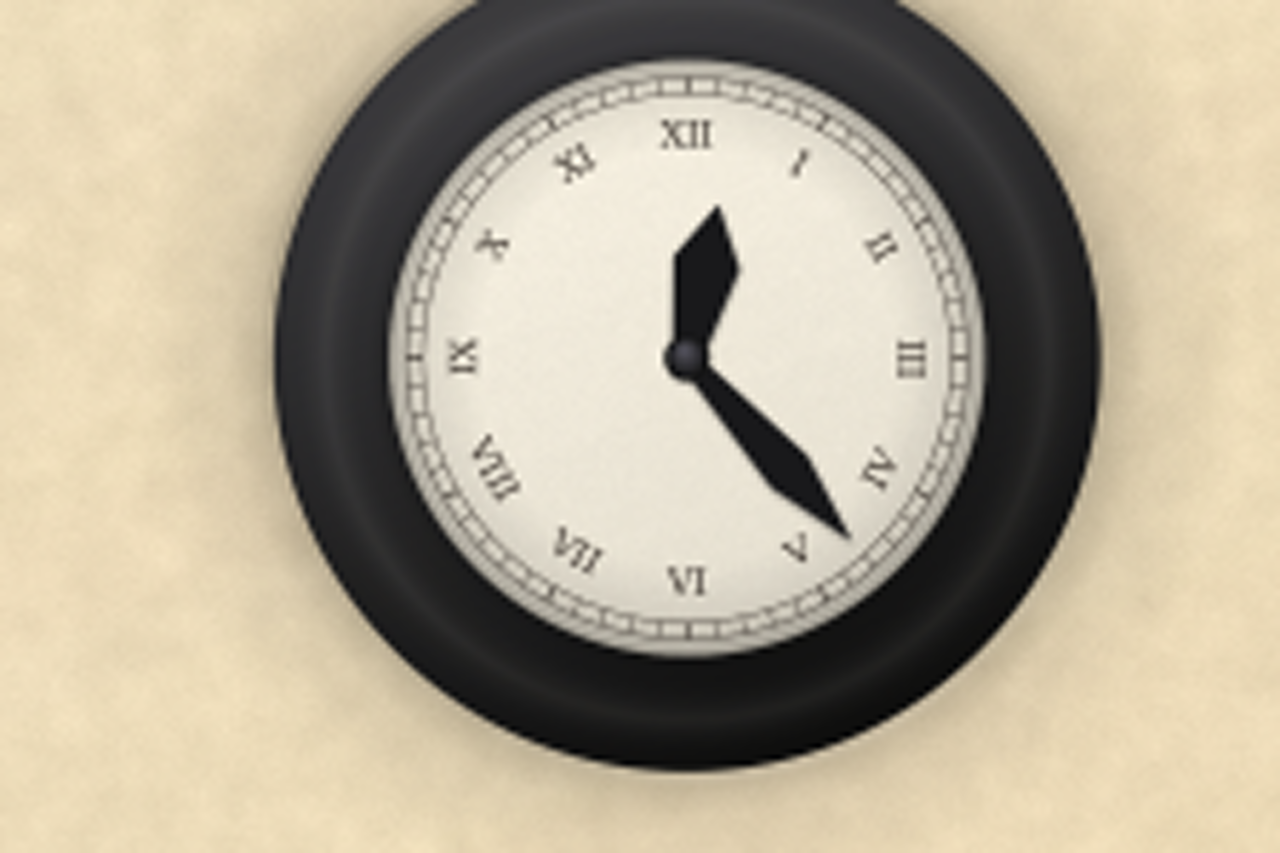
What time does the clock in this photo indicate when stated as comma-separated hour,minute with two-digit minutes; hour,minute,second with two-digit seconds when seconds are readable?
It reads 12,23
